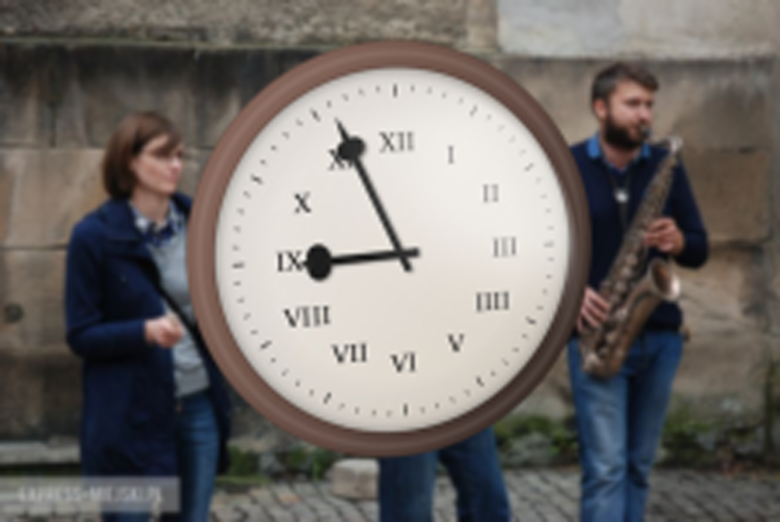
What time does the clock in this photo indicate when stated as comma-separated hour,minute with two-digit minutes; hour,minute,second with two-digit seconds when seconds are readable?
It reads 8,56
